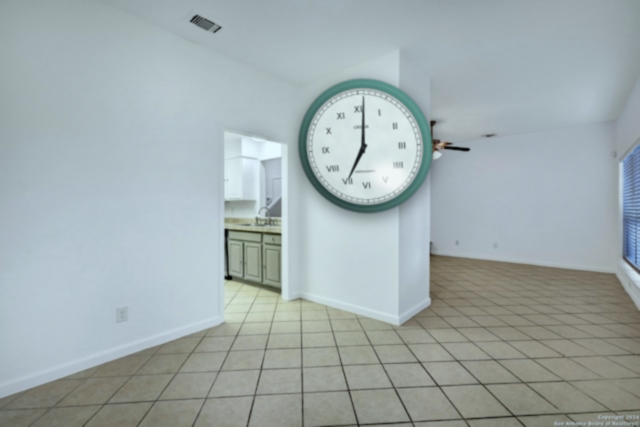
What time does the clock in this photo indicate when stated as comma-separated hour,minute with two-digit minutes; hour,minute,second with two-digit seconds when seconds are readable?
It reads 7,01
